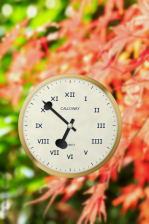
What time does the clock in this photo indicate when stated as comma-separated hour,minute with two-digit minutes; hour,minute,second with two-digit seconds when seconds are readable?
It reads 6,52
